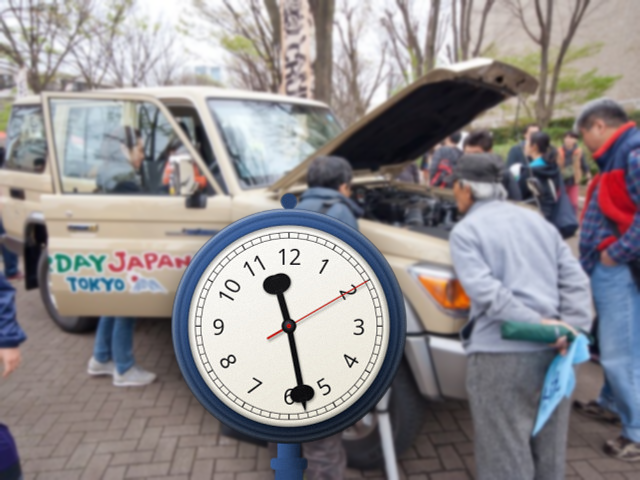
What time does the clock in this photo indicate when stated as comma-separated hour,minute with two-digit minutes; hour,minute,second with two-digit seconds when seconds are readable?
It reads 11,28,10
